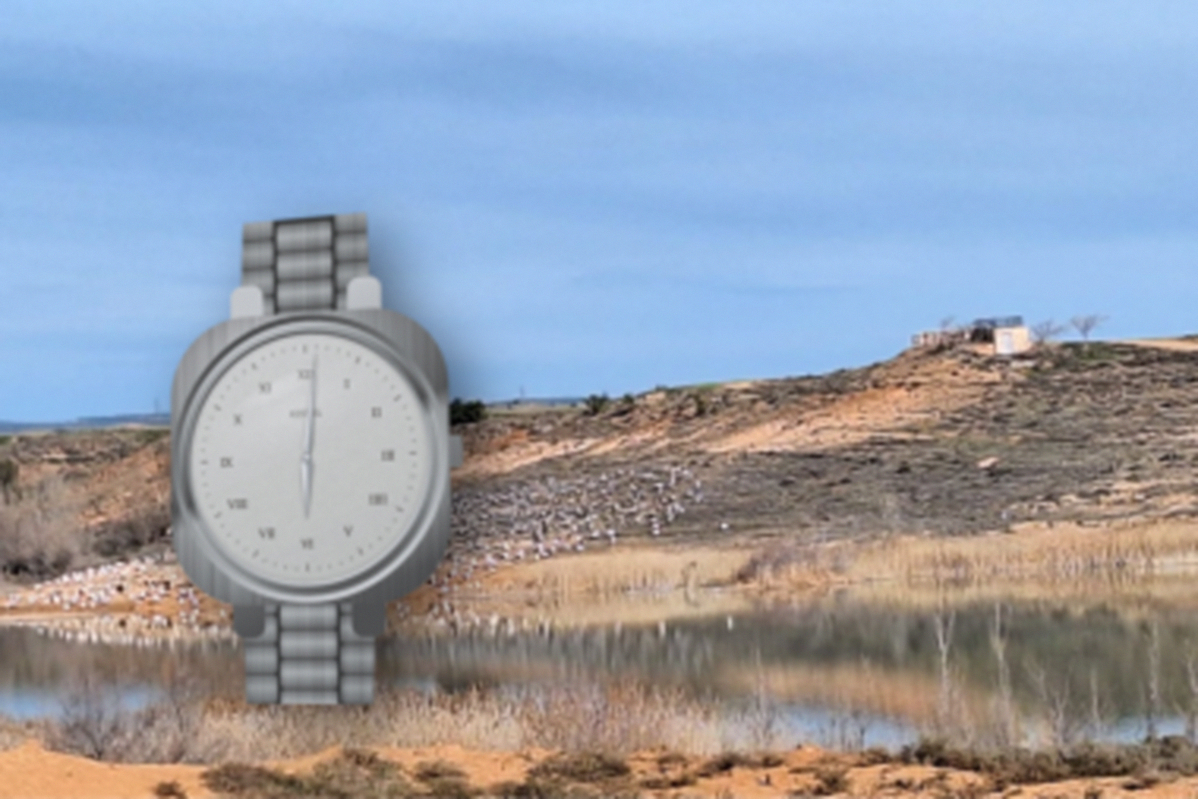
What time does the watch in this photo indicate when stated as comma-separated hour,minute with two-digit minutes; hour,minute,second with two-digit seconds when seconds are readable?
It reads 6,01
